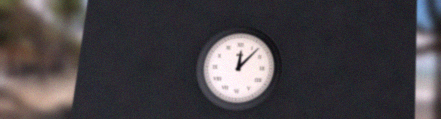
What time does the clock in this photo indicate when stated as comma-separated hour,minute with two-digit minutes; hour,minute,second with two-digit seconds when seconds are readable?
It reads 12,07
